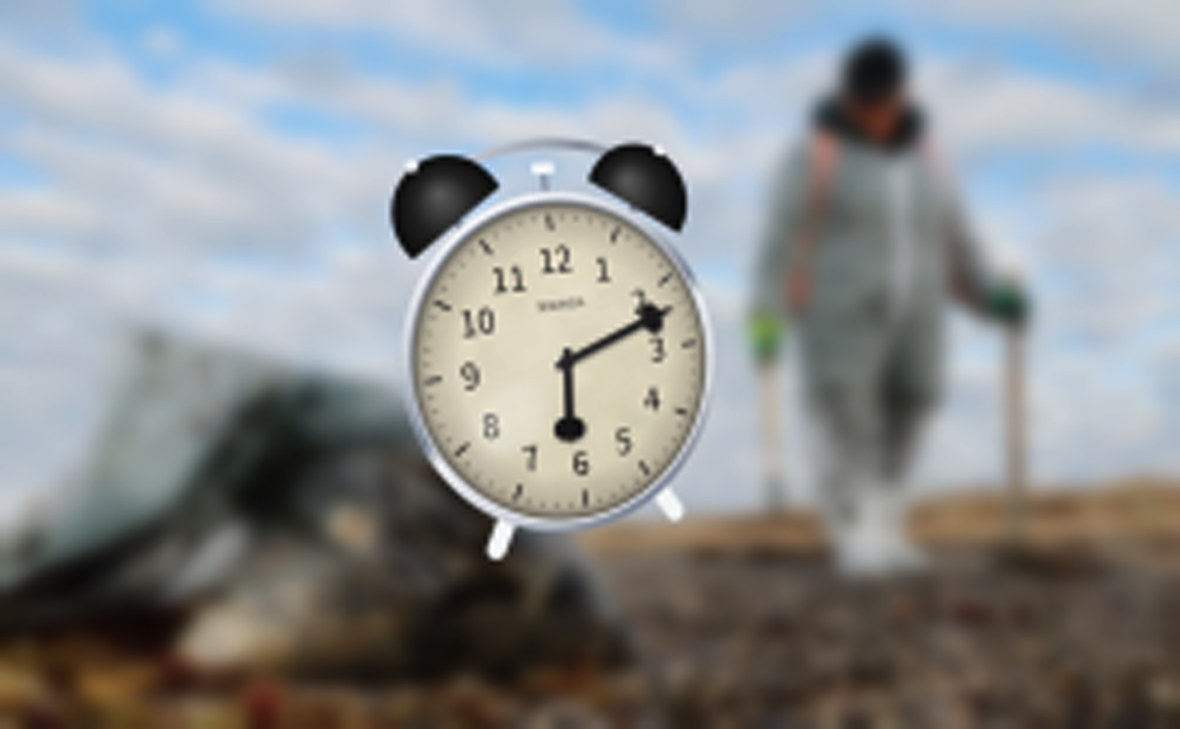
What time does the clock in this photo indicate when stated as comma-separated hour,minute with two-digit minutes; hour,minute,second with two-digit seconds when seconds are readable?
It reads 6,12
